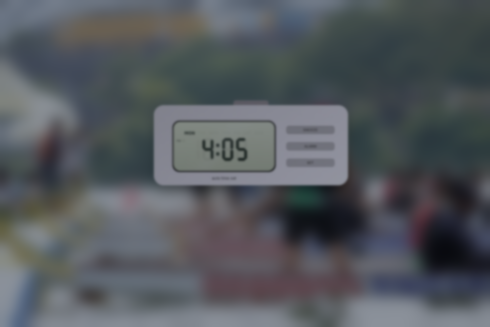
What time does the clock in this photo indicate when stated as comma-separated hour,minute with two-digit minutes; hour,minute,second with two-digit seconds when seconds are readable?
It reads 4,05
